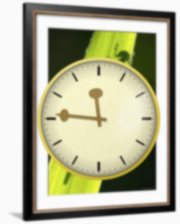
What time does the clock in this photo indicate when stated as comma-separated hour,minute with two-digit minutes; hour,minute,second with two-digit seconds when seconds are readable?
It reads 11,46
